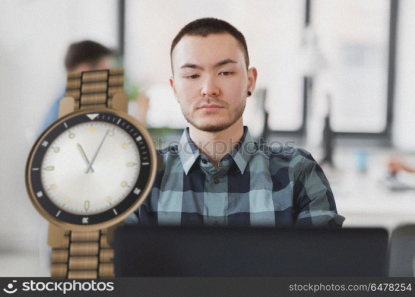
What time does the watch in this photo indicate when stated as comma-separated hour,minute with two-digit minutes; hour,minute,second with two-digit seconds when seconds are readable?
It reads 11,04
